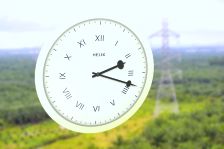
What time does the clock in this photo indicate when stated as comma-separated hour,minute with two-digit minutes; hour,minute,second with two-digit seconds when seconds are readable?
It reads 2,18
